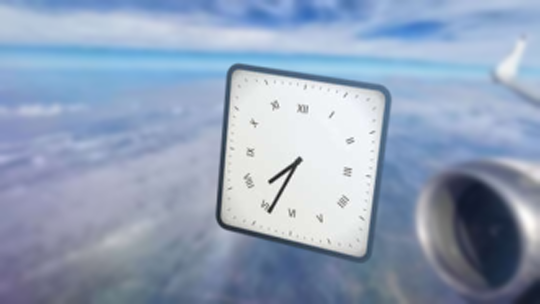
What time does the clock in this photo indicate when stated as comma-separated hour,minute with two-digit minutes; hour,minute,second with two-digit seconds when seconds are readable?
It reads 7,34
